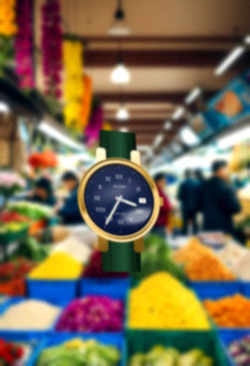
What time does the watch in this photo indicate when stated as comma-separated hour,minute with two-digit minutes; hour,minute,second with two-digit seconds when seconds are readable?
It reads 3,35
